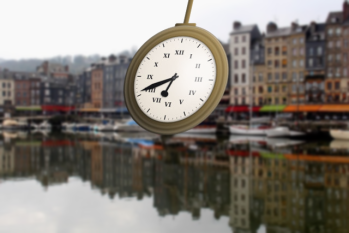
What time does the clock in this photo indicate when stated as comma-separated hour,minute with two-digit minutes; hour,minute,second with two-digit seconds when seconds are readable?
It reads 6,41
